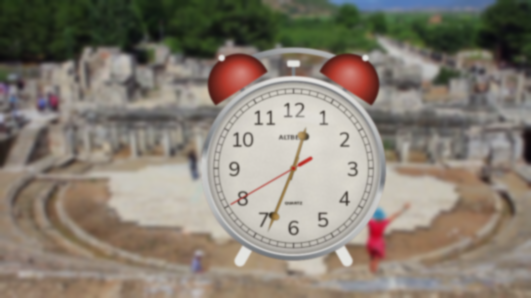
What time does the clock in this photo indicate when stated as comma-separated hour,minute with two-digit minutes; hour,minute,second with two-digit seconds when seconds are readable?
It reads 12,33,40
